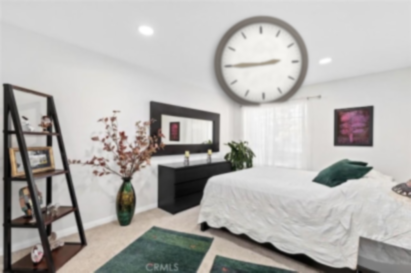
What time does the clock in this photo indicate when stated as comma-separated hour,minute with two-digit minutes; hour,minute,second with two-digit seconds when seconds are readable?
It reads 2,45
